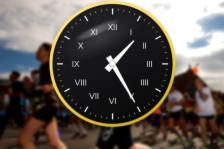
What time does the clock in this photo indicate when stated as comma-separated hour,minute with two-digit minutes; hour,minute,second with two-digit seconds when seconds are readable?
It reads 1,25
